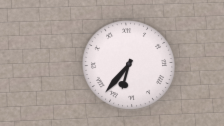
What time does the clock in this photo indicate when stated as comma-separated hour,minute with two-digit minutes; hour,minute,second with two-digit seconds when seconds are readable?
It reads 6,37
